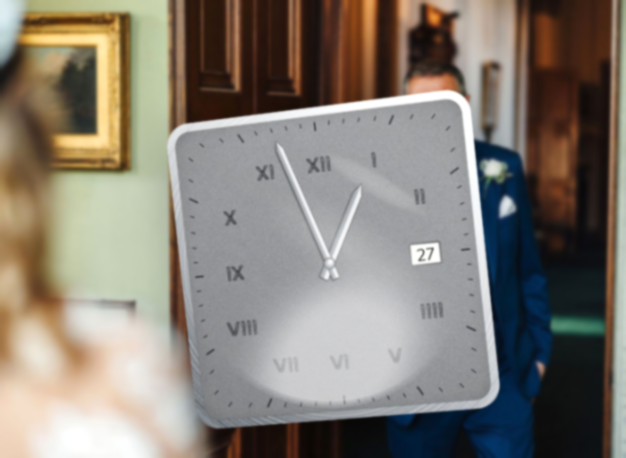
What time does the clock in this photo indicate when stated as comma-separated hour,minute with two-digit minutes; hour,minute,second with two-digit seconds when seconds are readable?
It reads 12,57
